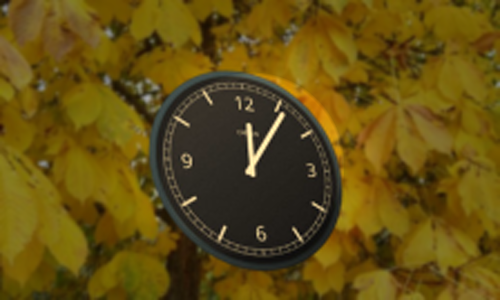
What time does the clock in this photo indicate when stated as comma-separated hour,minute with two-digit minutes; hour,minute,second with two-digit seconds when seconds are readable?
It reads 12,06
